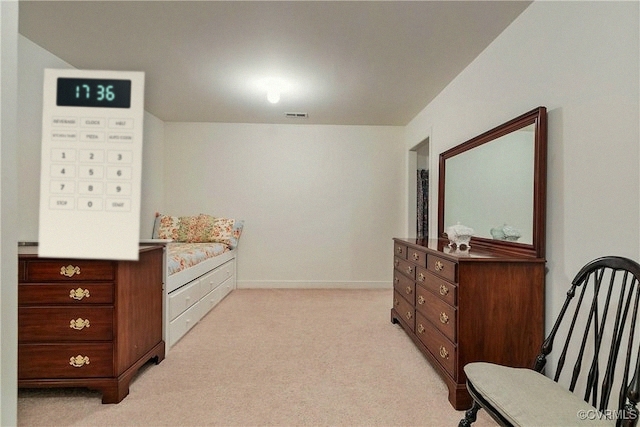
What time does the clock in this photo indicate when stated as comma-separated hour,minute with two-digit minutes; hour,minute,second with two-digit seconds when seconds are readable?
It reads 17,36
